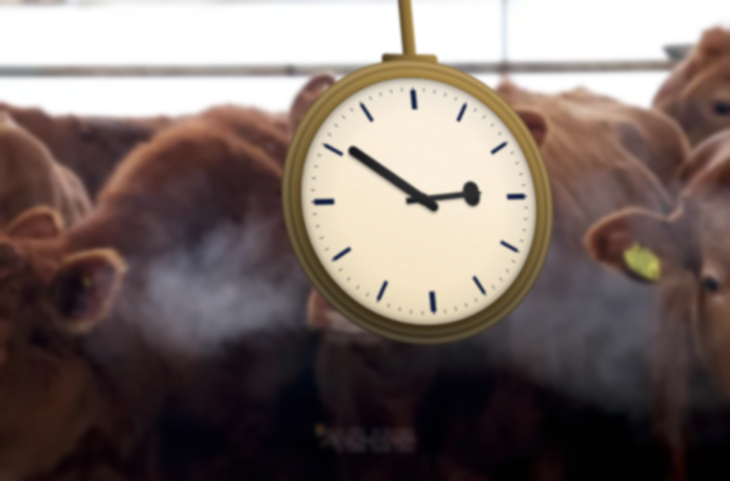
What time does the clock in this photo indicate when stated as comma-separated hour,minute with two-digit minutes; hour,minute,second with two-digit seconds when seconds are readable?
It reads 2,51
